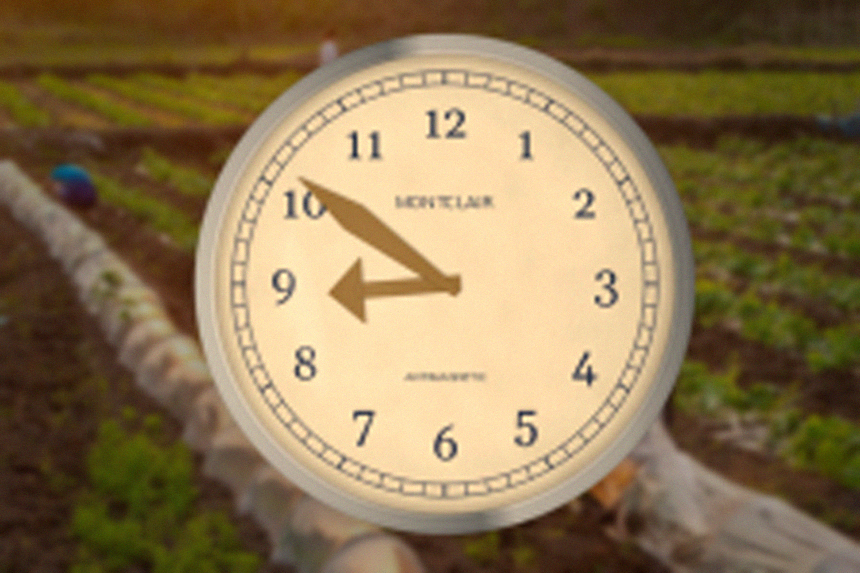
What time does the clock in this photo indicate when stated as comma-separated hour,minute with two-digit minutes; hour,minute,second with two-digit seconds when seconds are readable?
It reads 8,51
